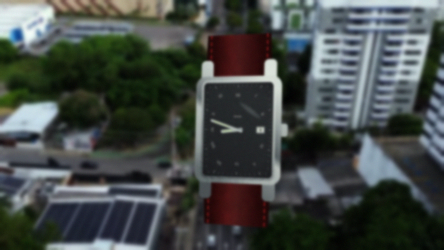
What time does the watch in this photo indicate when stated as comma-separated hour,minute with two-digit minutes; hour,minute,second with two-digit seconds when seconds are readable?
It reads 8,48
